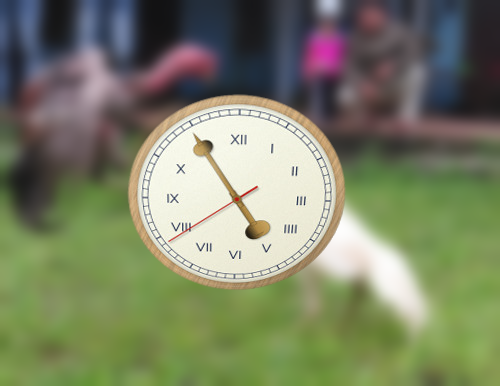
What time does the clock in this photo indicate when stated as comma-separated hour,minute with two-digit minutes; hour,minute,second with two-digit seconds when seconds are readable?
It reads 4,54,39
